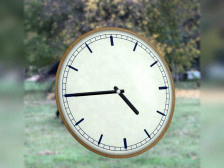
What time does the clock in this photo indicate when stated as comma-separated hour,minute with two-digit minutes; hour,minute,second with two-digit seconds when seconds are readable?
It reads 4,45
